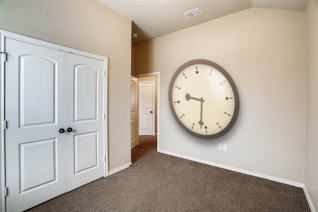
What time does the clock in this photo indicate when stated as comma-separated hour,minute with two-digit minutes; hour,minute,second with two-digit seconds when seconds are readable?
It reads 9,32
